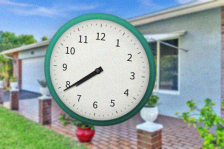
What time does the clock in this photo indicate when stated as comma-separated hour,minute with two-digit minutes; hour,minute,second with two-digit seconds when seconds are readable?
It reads 7,39
